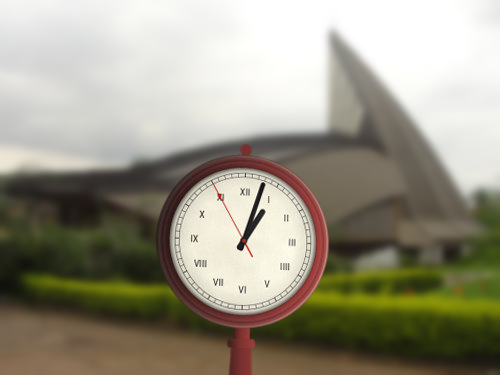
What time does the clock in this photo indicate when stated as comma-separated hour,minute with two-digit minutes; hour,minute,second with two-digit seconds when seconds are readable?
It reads 1,02,55
